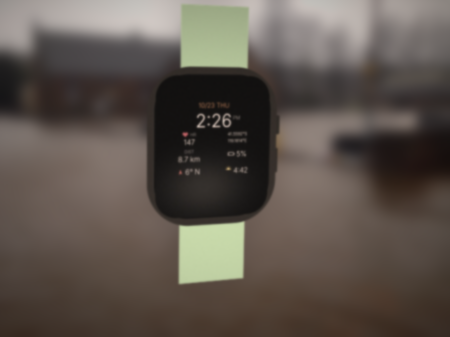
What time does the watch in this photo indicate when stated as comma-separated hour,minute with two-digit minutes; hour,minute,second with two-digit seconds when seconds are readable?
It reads 2,26
